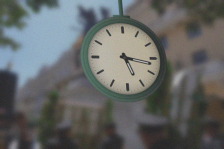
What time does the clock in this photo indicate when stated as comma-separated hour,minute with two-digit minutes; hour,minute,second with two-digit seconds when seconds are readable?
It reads 5,17
